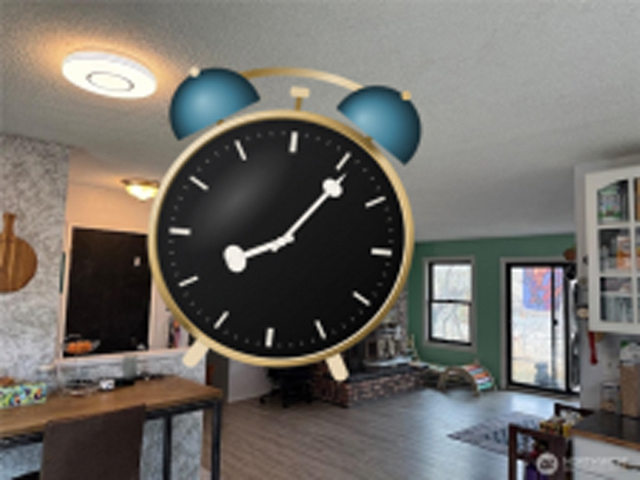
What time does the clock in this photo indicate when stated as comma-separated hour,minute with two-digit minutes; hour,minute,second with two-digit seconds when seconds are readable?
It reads 8,06
